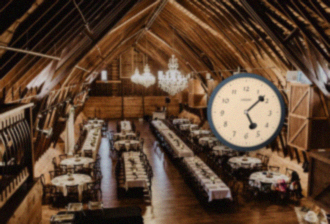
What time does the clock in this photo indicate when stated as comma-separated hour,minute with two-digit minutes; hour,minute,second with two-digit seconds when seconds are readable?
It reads 5,08
